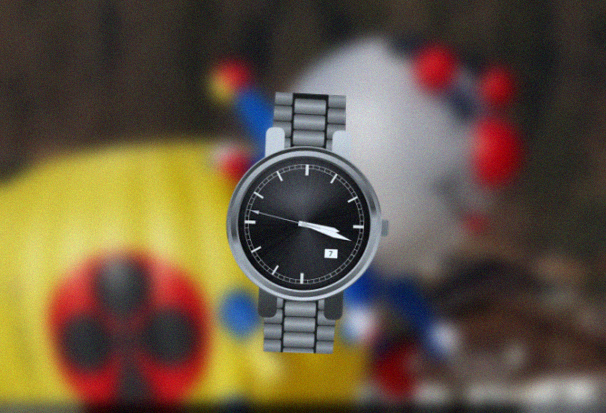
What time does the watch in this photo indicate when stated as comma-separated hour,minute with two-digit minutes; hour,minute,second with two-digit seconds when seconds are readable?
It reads 3,17,47
